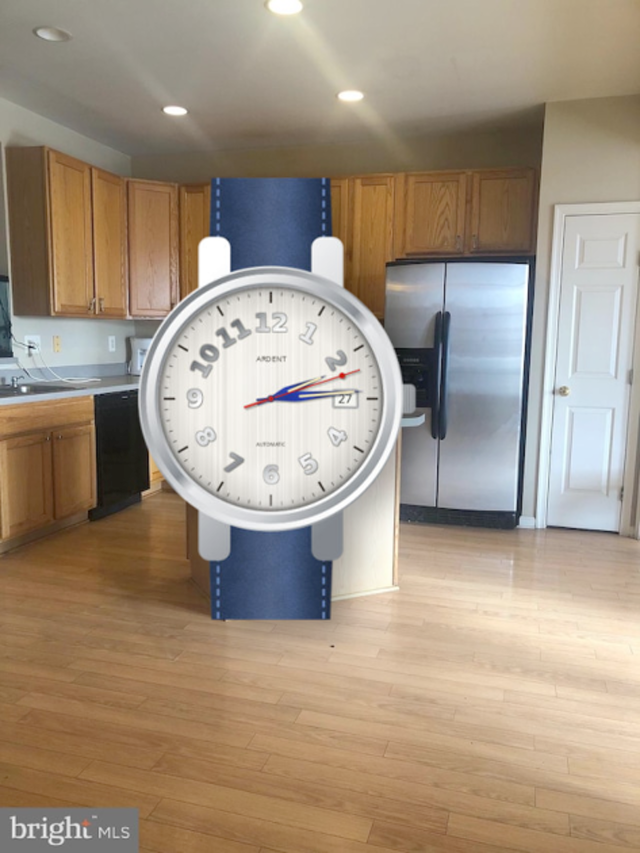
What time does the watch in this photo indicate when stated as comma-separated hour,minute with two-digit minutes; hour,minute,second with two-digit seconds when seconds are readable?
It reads 2,14,12
